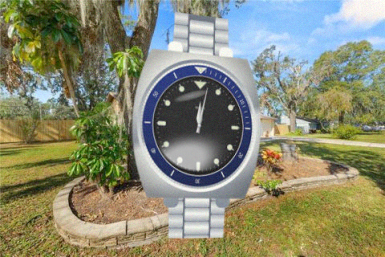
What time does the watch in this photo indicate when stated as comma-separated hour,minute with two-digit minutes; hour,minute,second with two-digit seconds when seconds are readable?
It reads 12,02
